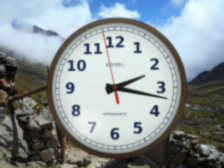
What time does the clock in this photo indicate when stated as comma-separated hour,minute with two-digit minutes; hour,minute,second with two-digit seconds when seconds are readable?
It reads 2,16,58
